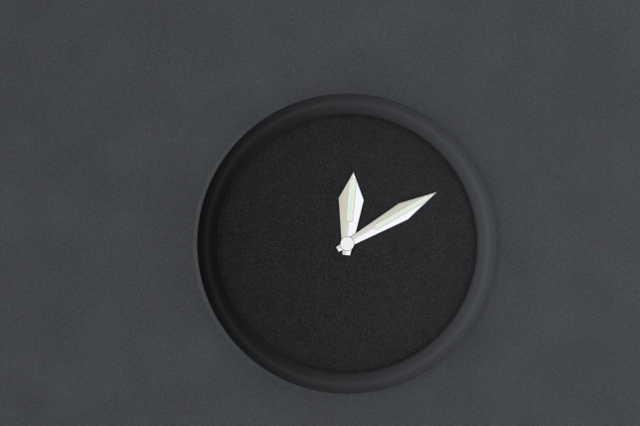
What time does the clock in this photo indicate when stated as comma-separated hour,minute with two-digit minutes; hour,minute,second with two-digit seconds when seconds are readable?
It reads 12,10
